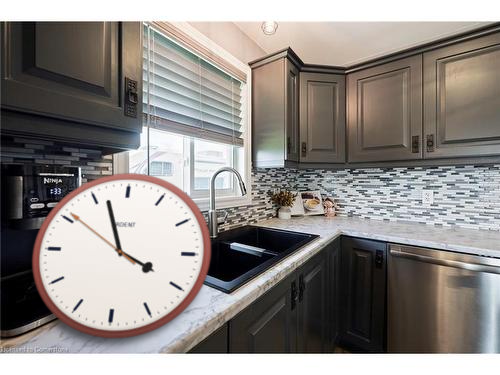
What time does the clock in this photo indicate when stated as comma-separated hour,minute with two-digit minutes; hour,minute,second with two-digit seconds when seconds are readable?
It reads 3,56,51
